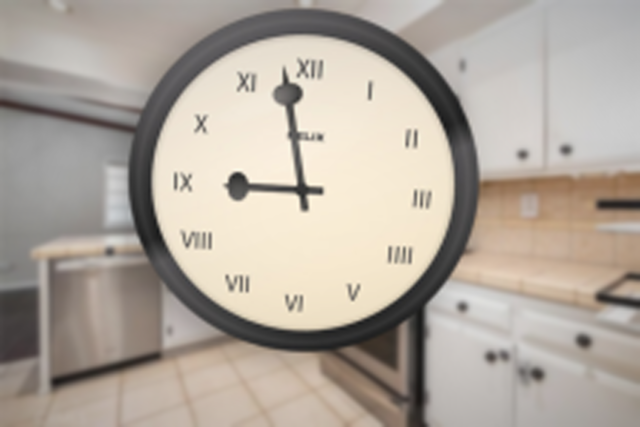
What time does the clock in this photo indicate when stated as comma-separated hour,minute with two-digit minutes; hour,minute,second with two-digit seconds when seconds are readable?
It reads 8,58
